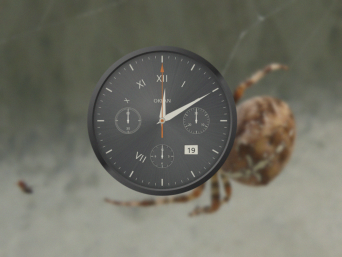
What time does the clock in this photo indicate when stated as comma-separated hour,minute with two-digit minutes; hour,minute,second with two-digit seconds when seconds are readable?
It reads 12,10
